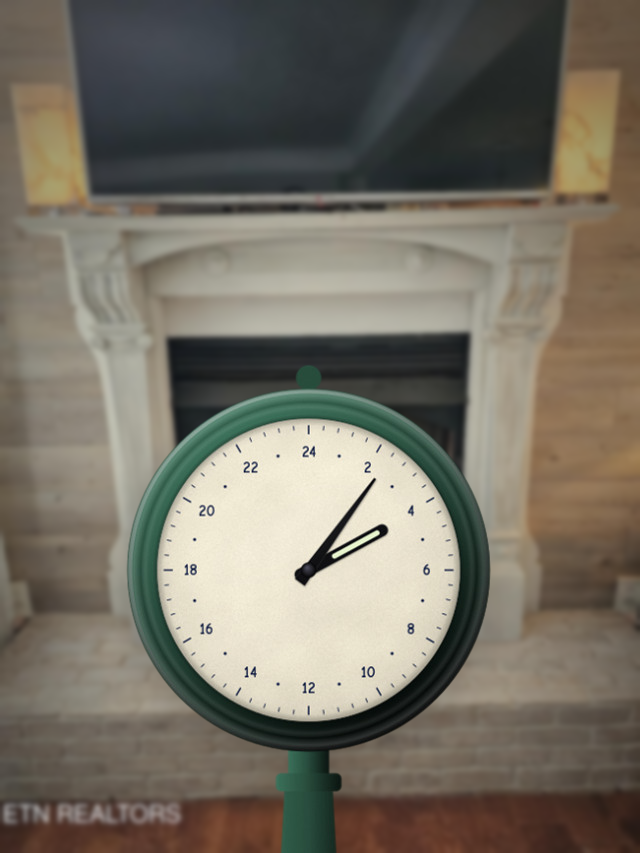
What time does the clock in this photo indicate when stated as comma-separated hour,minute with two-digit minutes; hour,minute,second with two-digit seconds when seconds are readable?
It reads 4,06
